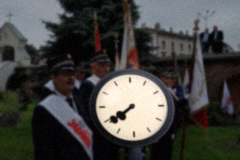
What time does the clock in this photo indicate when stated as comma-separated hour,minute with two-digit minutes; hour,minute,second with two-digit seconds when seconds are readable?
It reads 7,39
